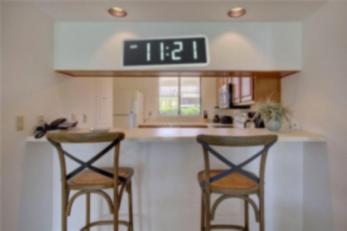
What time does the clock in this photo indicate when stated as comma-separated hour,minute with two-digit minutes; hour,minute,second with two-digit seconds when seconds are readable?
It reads 11,21
